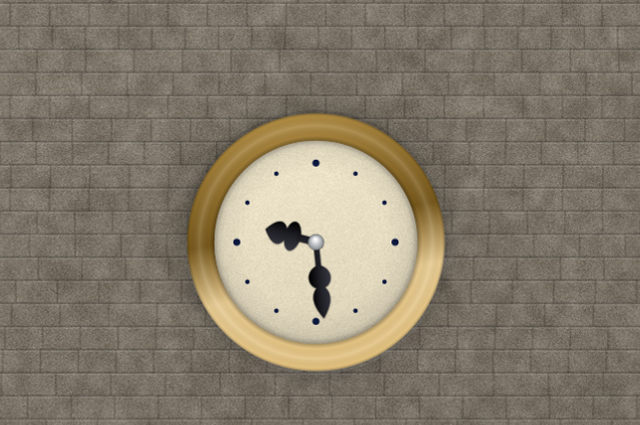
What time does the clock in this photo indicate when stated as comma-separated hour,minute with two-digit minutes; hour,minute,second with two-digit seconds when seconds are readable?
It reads 9,29
